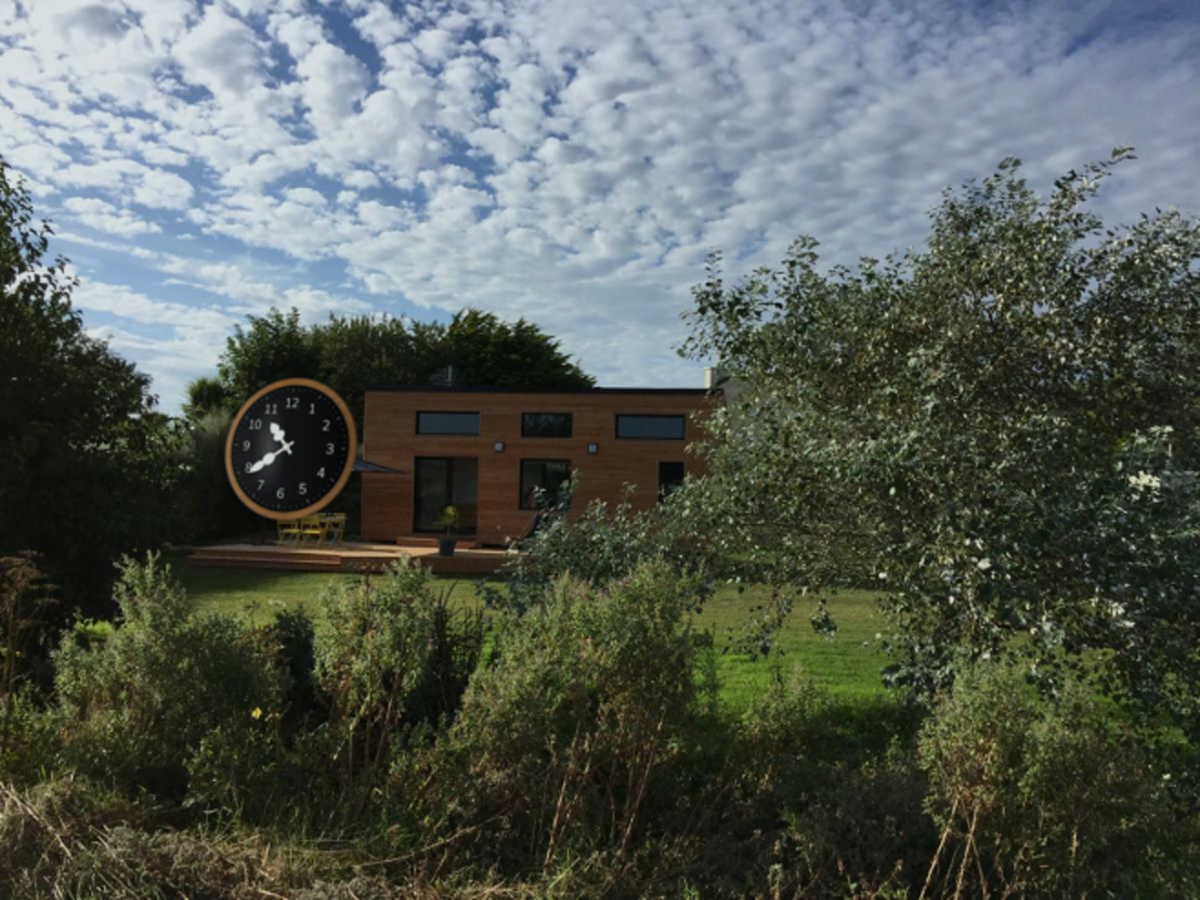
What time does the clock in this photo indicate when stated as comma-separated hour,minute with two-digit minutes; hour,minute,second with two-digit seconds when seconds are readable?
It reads 10,39
